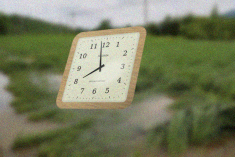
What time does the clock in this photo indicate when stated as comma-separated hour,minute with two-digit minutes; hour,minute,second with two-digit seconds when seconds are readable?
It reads 7,58
